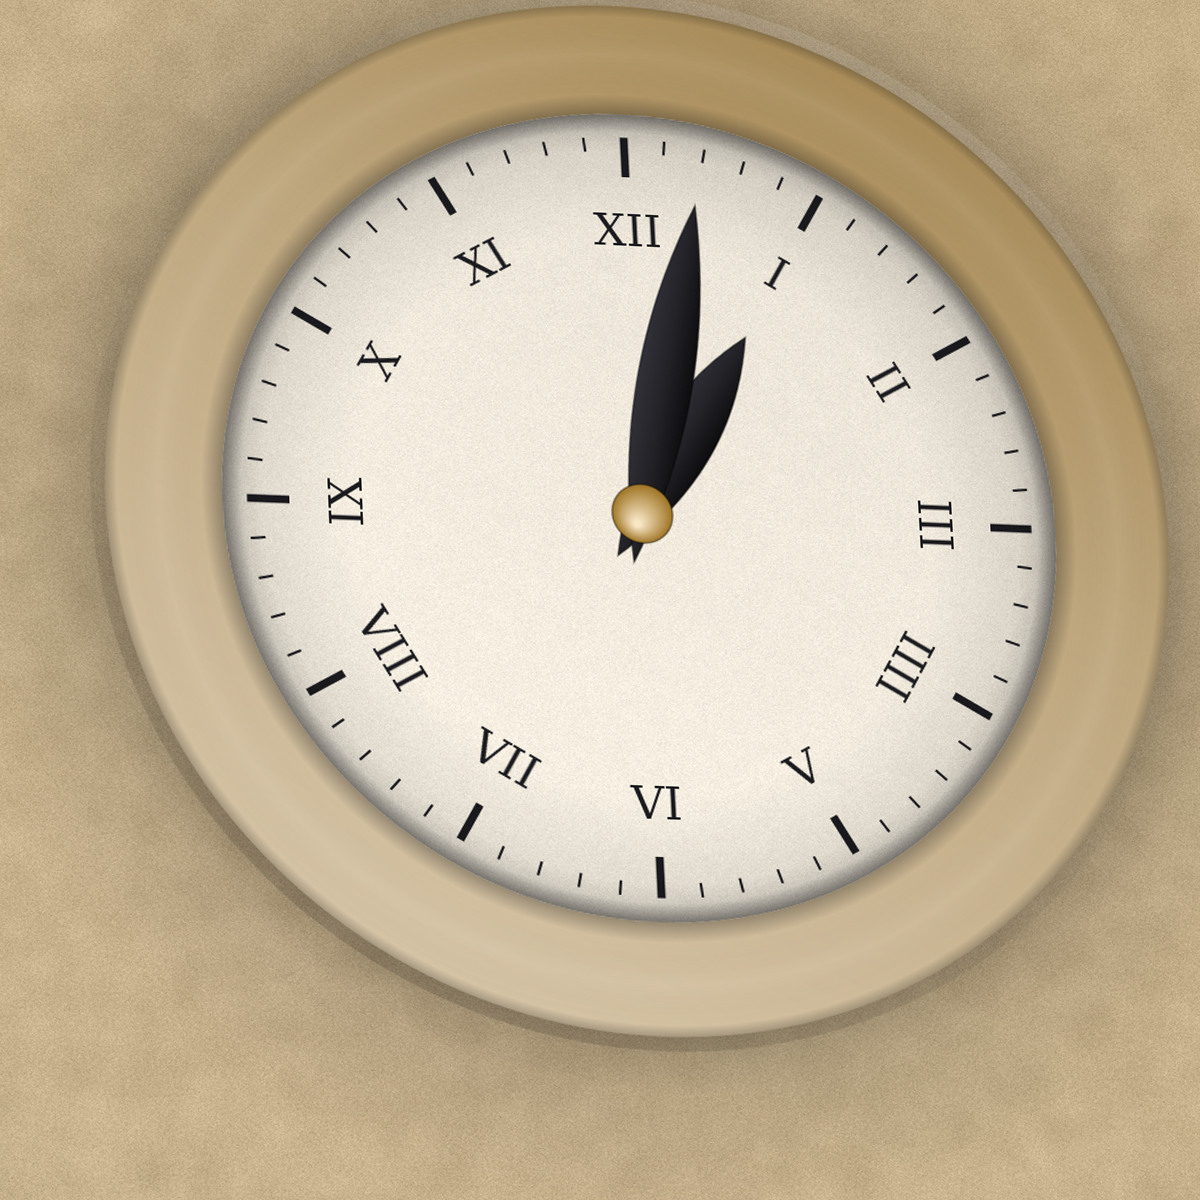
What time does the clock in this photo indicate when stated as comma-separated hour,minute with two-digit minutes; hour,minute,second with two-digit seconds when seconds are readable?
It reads 1,02
